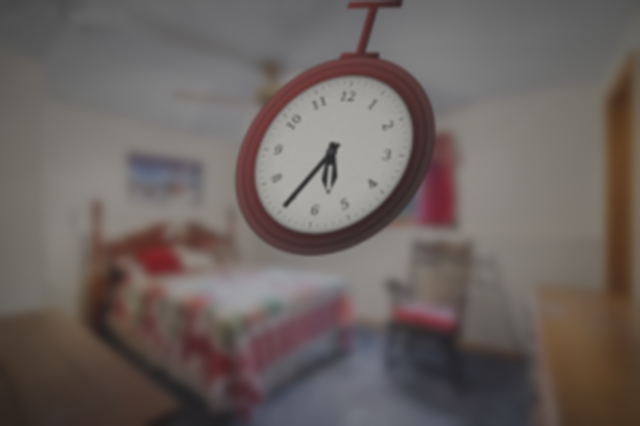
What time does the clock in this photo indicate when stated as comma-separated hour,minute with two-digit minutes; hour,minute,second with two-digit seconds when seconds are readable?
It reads 5,35
